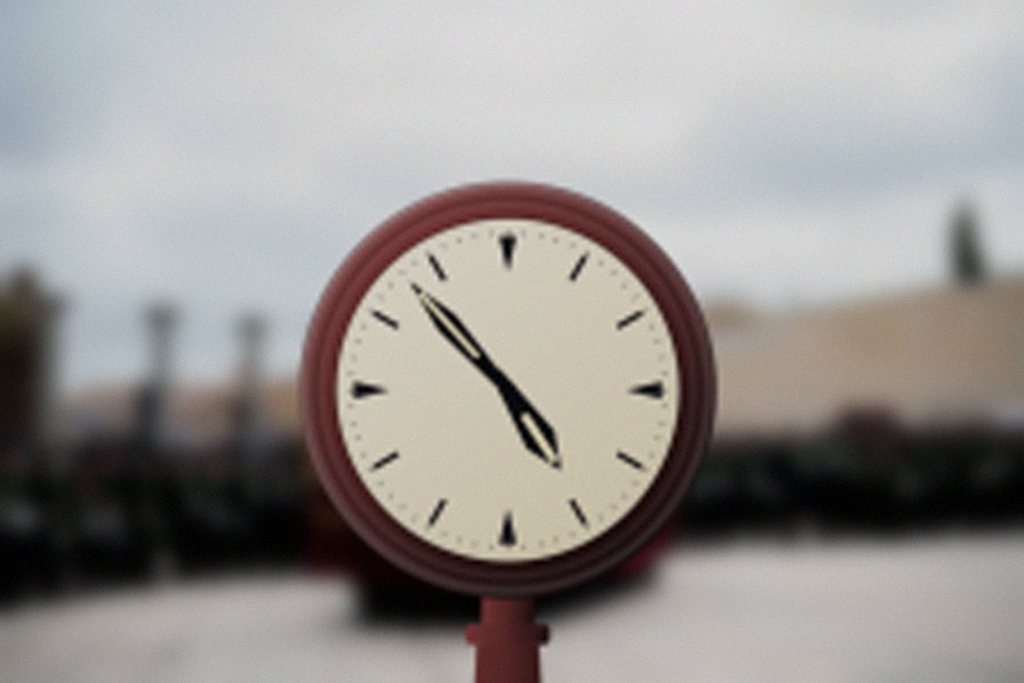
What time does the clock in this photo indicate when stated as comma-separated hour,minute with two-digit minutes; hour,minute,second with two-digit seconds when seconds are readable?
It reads 4,53
